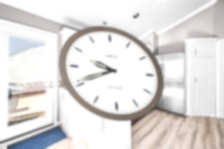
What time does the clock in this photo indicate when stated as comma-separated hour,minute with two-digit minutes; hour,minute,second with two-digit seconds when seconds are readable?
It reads 9,41
